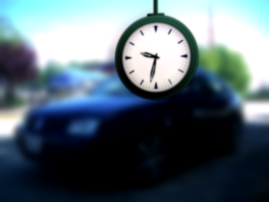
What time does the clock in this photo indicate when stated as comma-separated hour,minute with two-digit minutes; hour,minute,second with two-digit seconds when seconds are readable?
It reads 9,32
